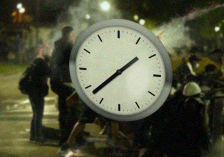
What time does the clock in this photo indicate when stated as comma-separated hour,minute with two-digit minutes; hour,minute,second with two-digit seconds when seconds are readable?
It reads 1,38
